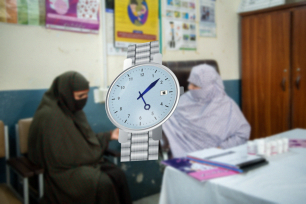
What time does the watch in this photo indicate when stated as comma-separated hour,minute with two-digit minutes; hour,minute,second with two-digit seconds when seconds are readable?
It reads 5,08
